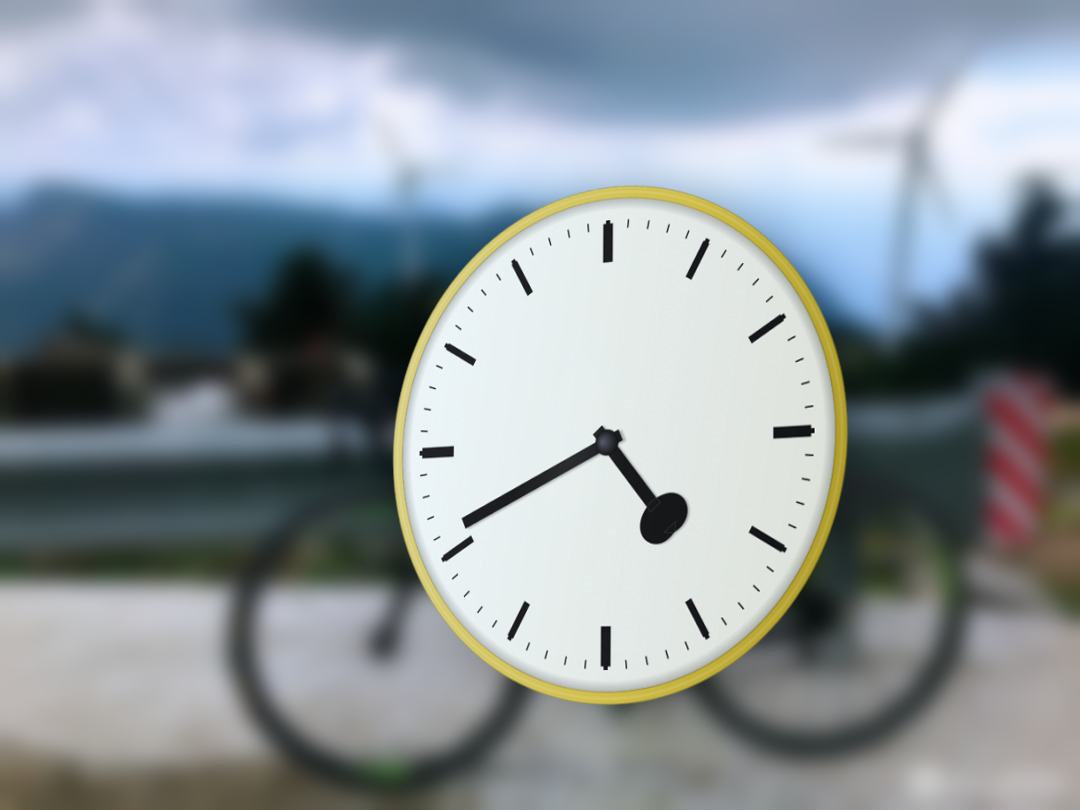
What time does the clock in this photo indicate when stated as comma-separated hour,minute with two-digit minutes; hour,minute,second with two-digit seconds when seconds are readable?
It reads 4,41
